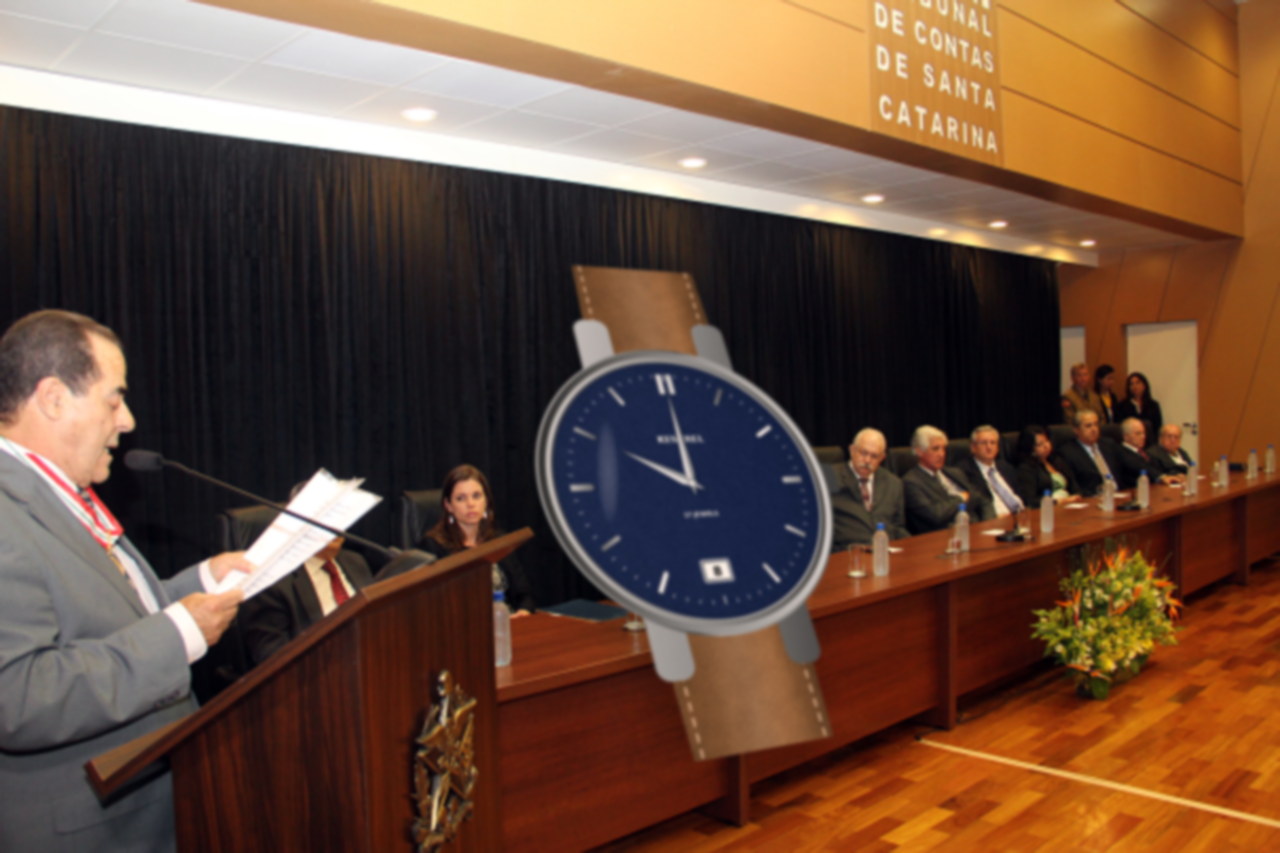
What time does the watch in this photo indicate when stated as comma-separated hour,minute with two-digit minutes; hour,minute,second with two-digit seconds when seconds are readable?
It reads 10,00
